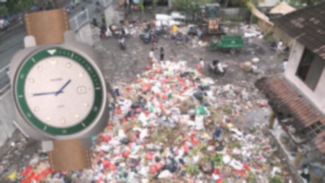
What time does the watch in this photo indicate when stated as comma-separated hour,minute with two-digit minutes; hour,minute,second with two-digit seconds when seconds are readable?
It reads 1,45
